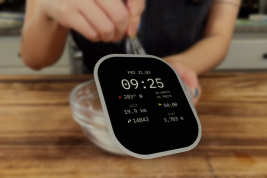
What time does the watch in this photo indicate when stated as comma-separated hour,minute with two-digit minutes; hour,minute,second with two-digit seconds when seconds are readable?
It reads 9,25
